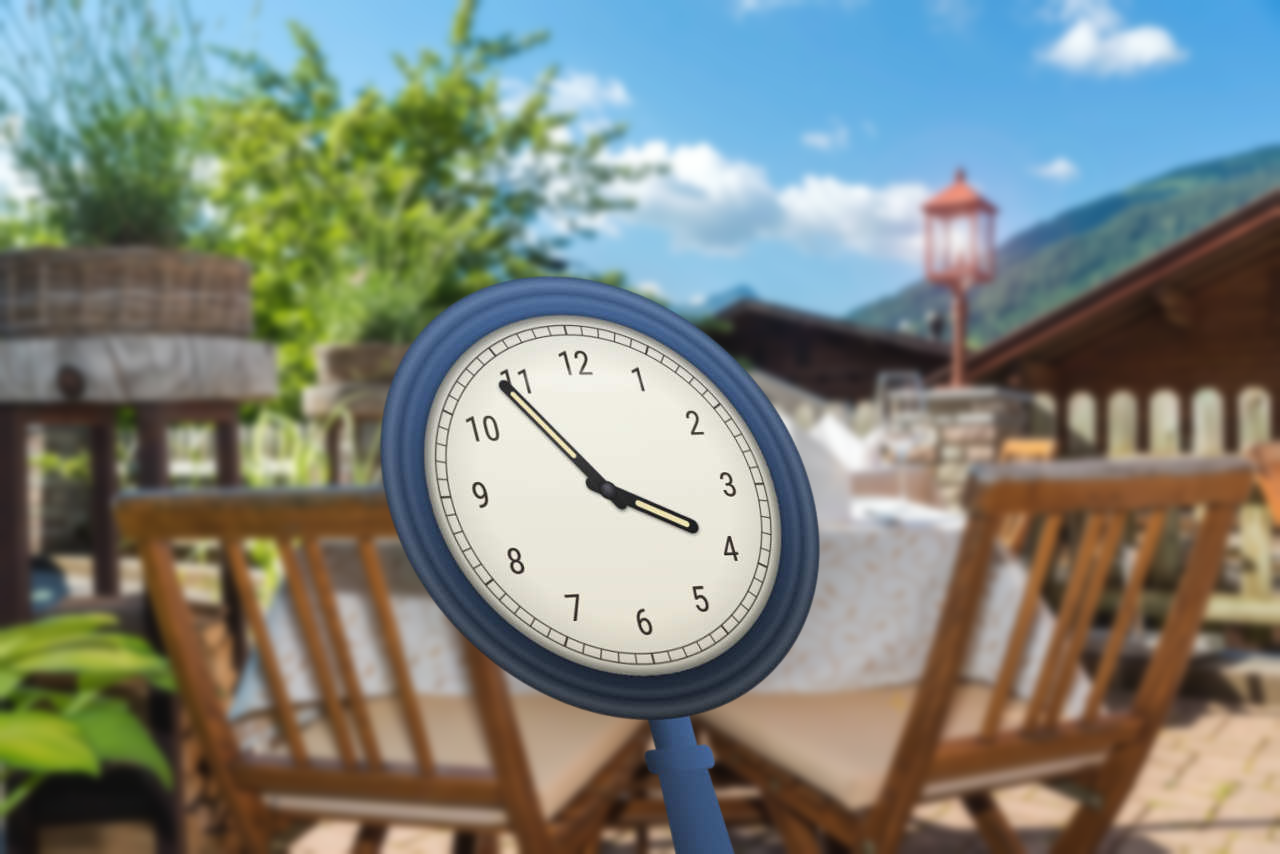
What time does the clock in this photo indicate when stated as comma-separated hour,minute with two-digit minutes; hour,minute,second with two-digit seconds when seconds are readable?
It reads 3,54
